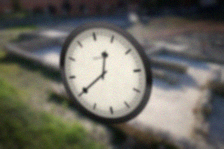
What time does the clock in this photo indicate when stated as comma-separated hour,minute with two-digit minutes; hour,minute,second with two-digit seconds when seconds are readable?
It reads 12,40
